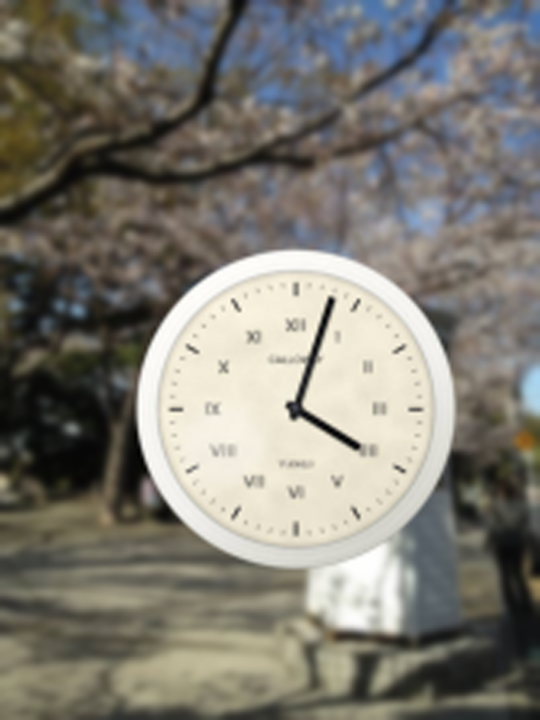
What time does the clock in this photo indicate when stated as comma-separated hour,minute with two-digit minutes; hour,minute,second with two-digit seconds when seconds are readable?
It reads 4,03
